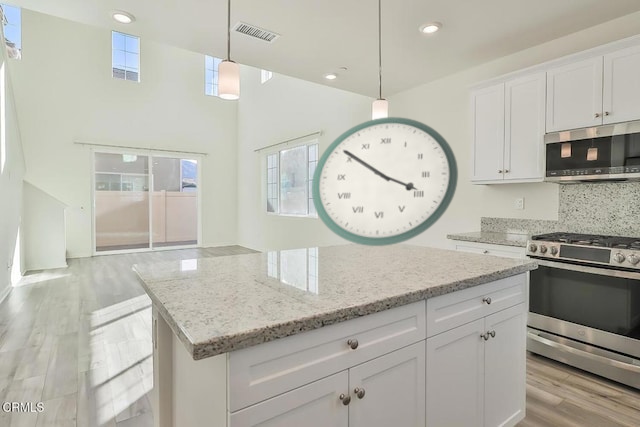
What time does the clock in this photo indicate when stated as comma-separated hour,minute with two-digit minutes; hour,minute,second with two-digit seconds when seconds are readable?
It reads 3,51
